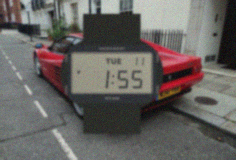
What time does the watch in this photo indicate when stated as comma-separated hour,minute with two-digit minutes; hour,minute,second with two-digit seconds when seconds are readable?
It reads 1,55
